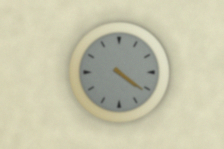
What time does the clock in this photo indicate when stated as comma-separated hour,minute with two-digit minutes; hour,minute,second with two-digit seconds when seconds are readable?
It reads 4,21
